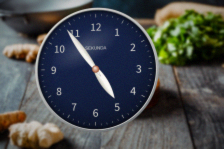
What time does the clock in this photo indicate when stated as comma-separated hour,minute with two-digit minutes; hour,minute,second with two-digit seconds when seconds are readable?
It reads 4,54
